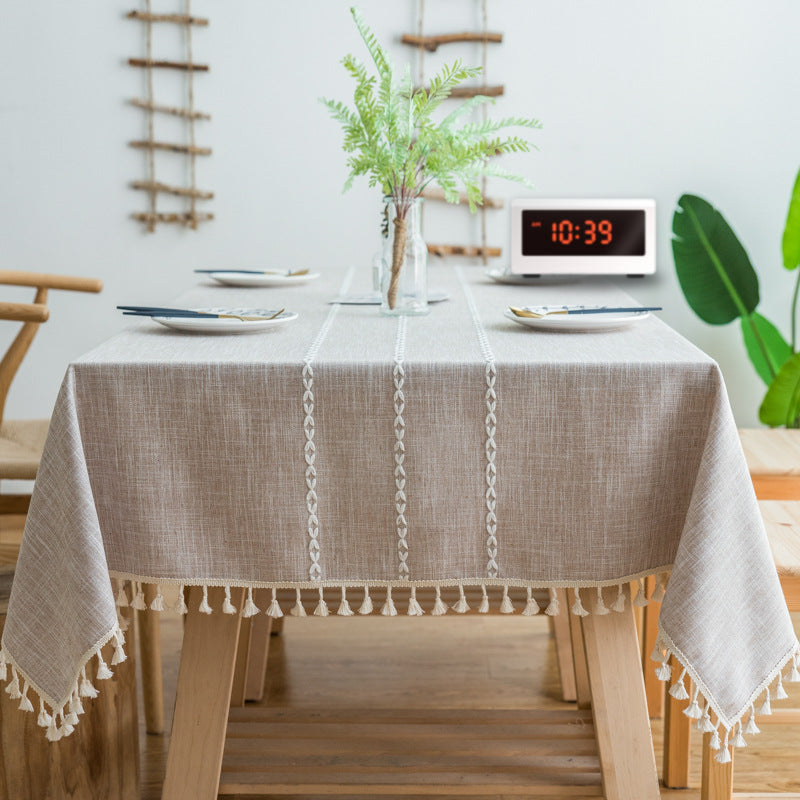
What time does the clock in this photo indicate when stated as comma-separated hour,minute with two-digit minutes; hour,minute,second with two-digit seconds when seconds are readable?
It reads 10,39
